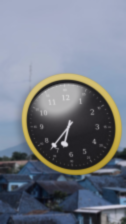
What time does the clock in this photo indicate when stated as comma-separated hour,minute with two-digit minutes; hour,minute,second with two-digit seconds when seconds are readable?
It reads 6,37
